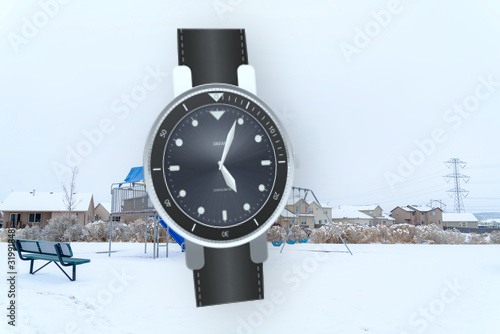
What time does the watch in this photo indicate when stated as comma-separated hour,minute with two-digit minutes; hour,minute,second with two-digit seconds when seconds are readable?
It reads 5,04
